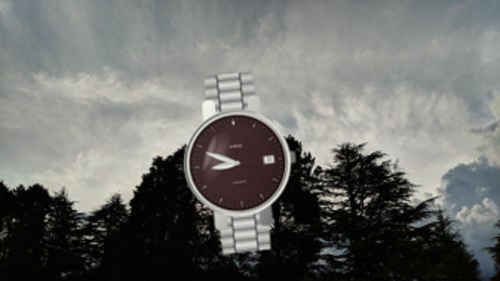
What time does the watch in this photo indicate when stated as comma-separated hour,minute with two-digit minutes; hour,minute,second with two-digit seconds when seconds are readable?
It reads 8,49
